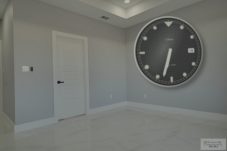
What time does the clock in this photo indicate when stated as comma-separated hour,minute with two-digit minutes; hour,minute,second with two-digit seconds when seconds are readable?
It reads 6,33
